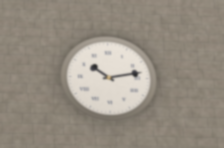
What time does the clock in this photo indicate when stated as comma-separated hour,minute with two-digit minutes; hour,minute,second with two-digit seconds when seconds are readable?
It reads 10,13
